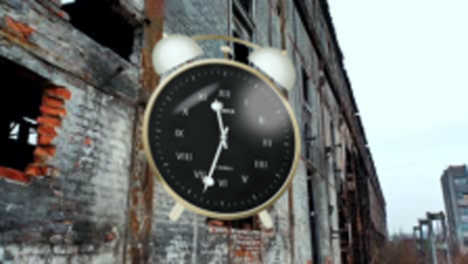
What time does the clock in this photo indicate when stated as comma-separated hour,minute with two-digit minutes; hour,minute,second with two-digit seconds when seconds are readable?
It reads 11,33
